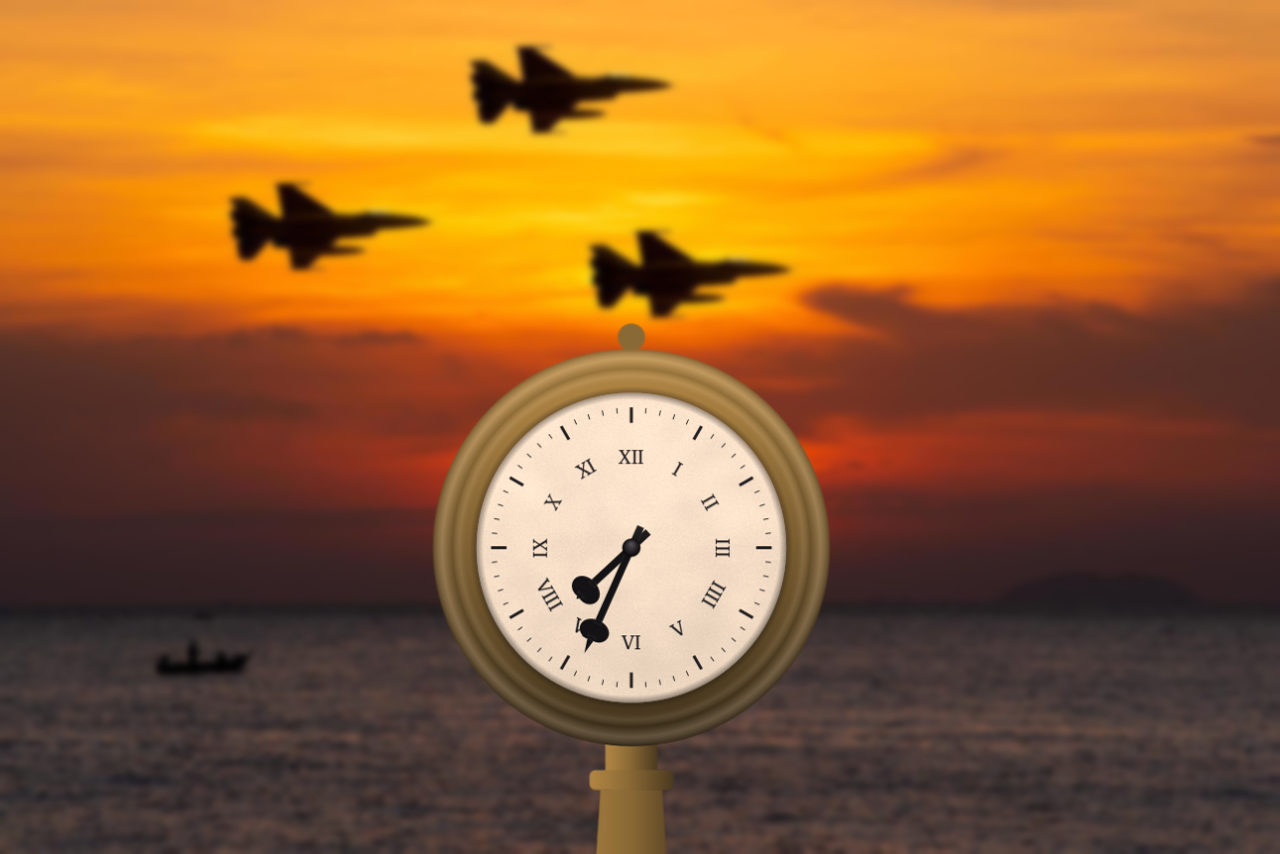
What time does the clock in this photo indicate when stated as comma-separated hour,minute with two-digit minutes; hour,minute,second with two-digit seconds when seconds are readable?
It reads 7,34
